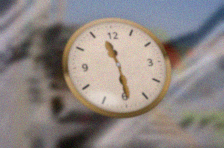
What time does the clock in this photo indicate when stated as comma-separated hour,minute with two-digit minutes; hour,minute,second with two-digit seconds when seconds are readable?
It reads 11,29
